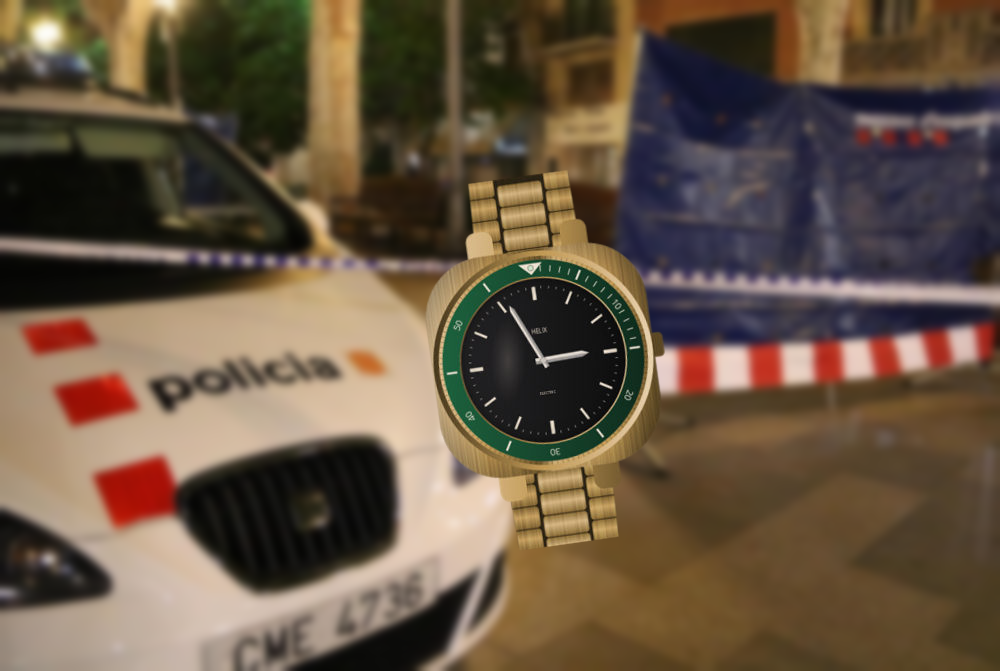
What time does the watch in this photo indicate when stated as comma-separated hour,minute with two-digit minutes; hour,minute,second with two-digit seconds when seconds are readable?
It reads 2,56
